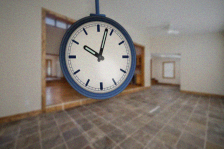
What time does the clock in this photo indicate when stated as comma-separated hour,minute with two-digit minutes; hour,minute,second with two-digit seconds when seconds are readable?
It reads 10,03
